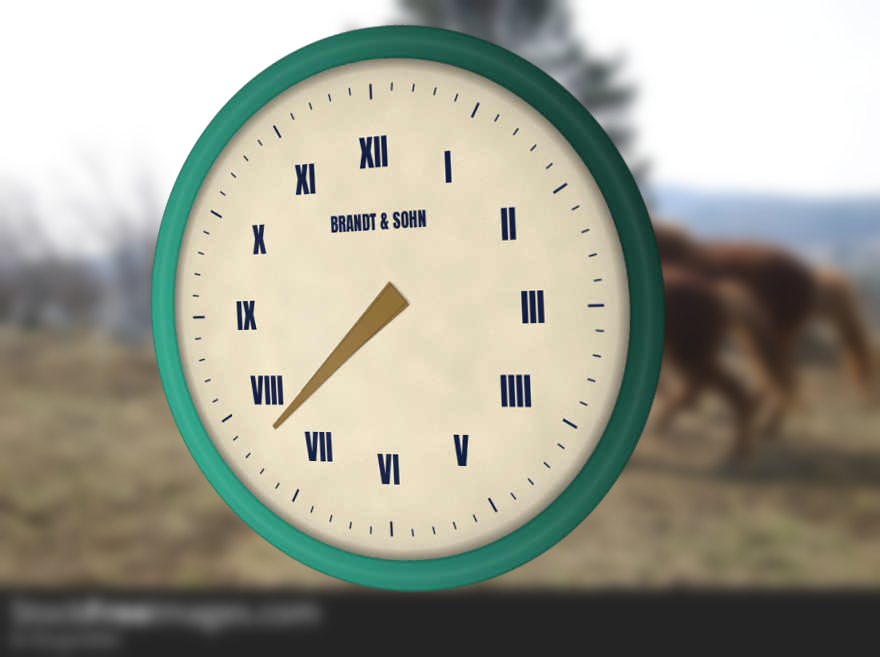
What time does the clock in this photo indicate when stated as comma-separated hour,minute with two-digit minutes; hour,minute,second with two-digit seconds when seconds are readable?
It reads 7,38
